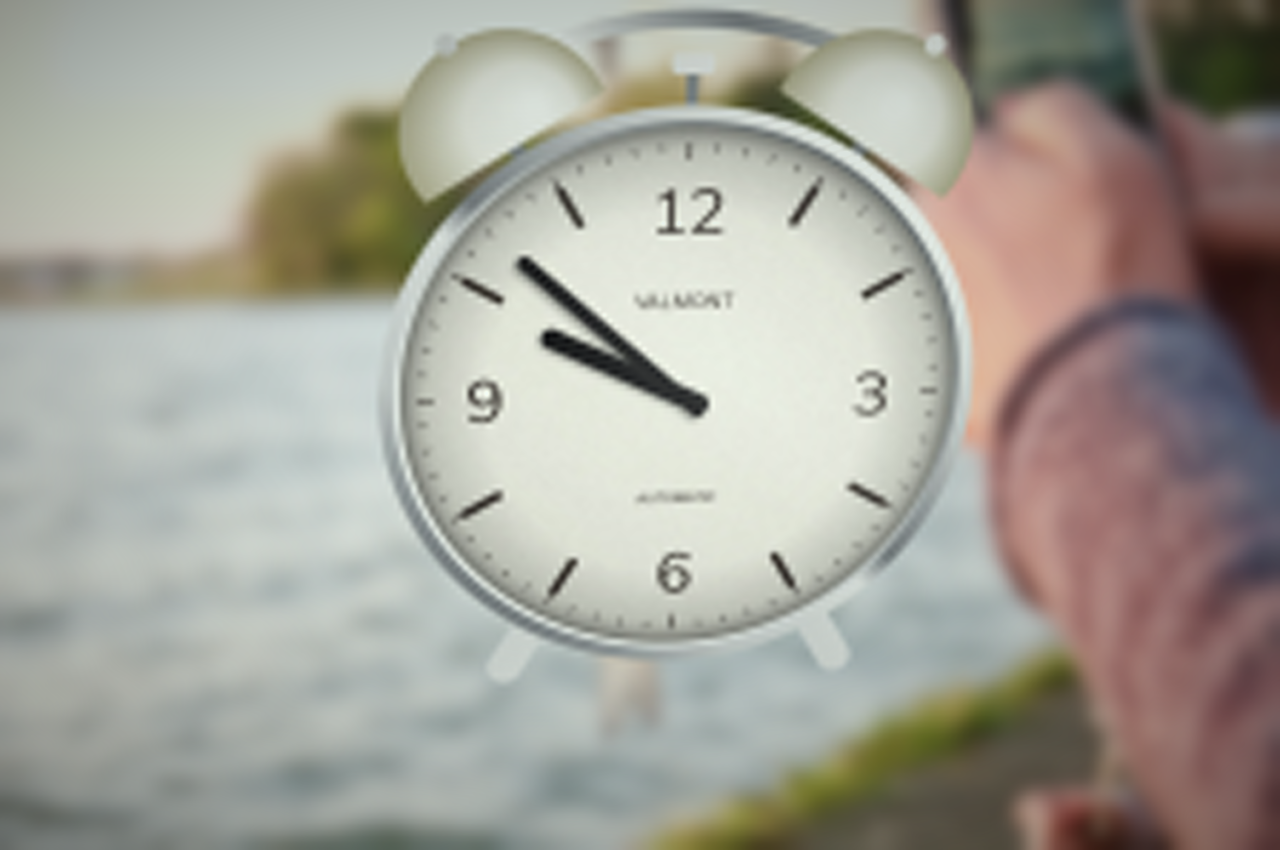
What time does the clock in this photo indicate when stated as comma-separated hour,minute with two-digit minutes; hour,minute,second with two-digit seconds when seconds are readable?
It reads 9,52
